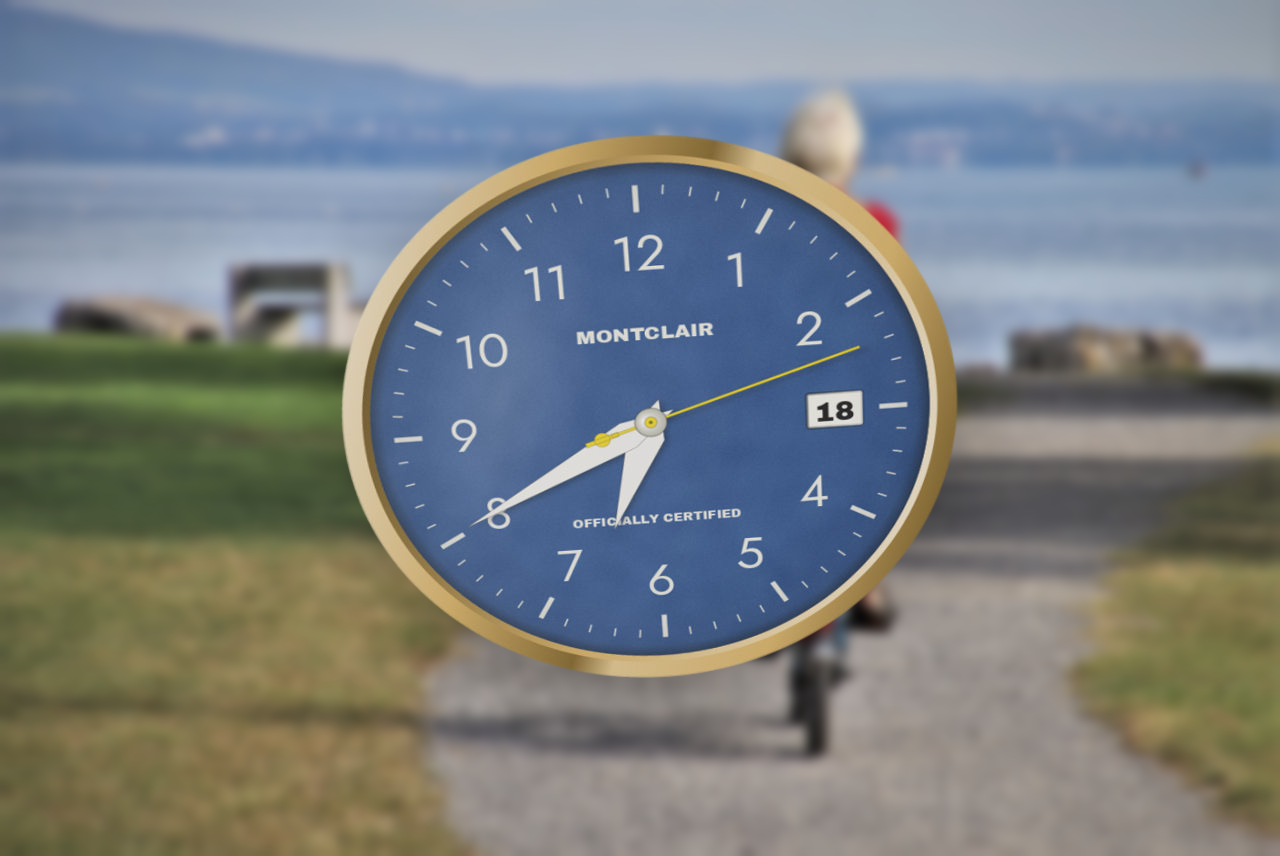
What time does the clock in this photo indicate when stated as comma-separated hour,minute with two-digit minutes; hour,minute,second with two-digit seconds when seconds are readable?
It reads 6,40,12
